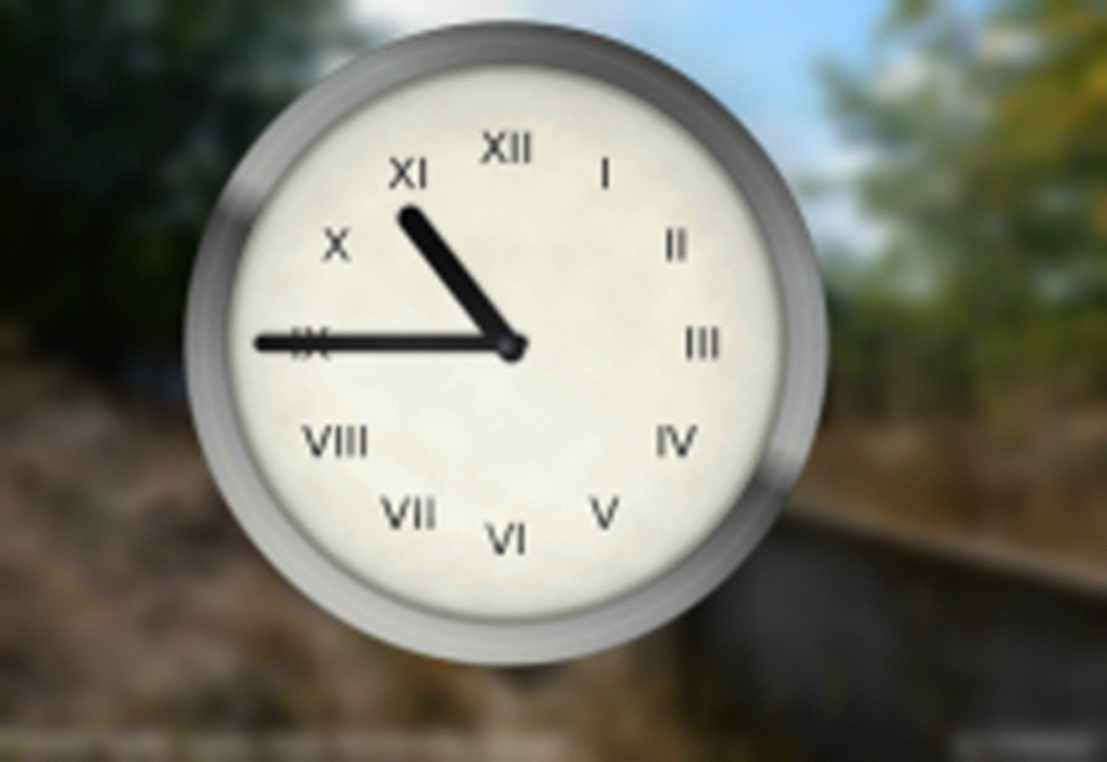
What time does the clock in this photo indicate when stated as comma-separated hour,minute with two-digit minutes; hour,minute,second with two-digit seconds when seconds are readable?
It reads 10,45
